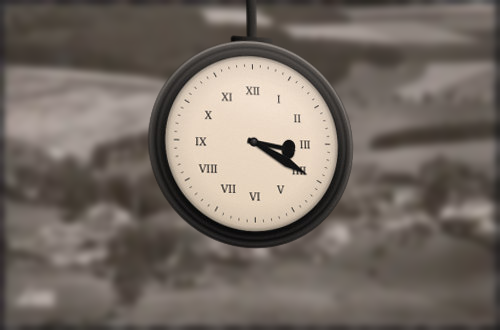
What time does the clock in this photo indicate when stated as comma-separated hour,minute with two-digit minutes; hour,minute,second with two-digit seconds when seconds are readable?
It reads 3,20
